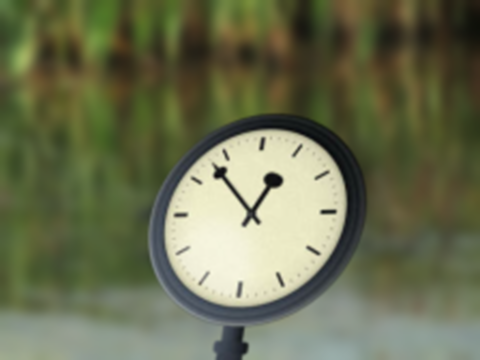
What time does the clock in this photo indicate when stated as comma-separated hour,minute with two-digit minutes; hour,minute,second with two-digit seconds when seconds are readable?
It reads 12,53
